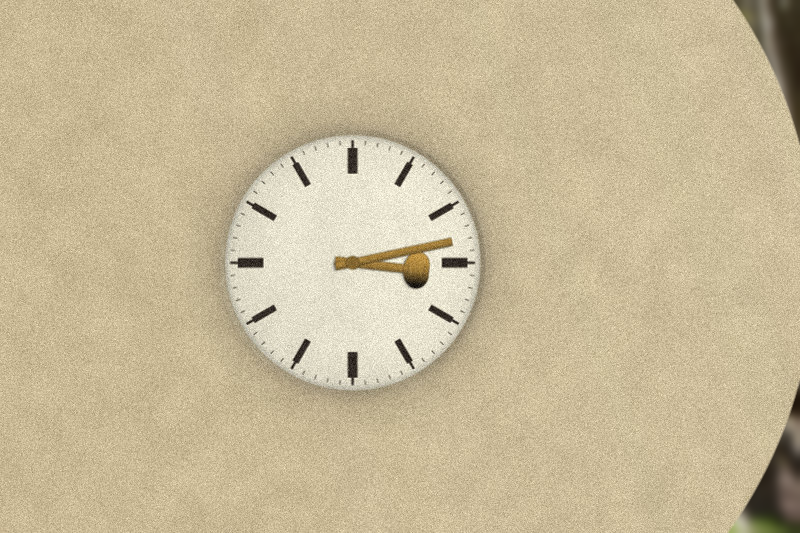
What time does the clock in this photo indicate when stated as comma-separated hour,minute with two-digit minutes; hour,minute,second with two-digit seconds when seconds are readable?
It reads 3,13
